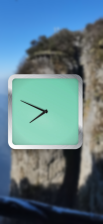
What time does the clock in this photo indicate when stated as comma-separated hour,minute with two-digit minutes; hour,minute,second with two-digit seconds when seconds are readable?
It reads 7,49
